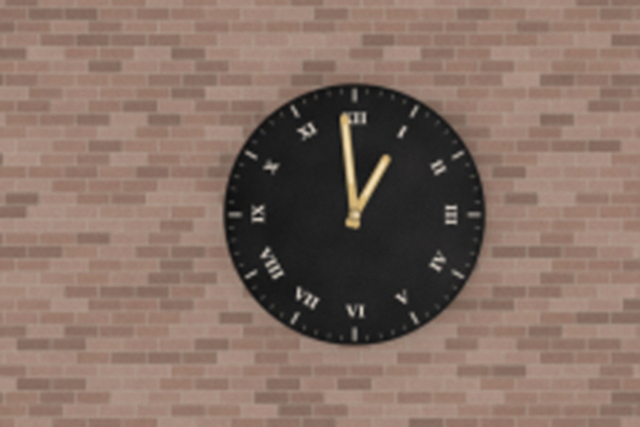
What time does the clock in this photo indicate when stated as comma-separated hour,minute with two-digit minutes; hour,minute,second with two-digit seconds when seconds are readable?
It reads 12,59
